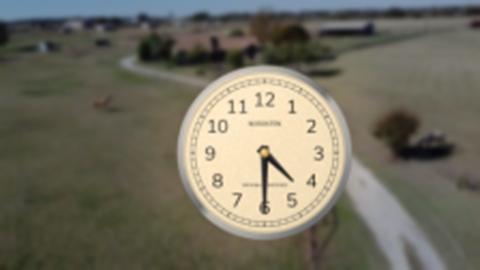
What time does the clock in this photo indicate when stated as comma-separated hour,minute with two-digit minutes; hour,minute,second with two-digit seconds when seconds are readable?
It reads 4,30
